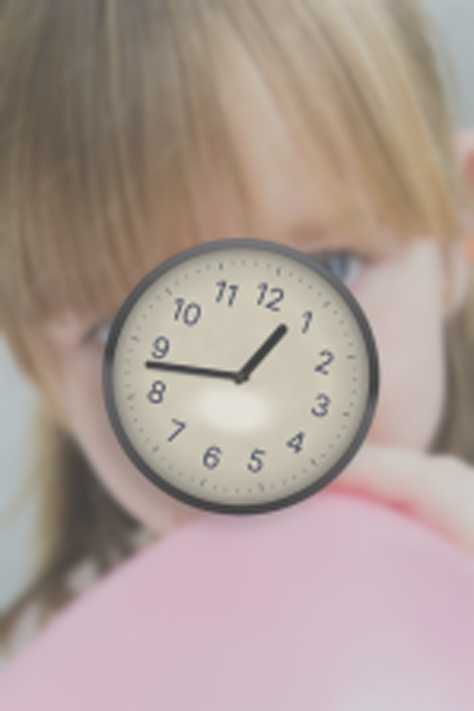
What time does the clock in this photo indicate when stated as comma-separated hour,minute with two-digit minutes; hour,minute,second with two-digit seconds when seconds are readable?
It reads 12,43
